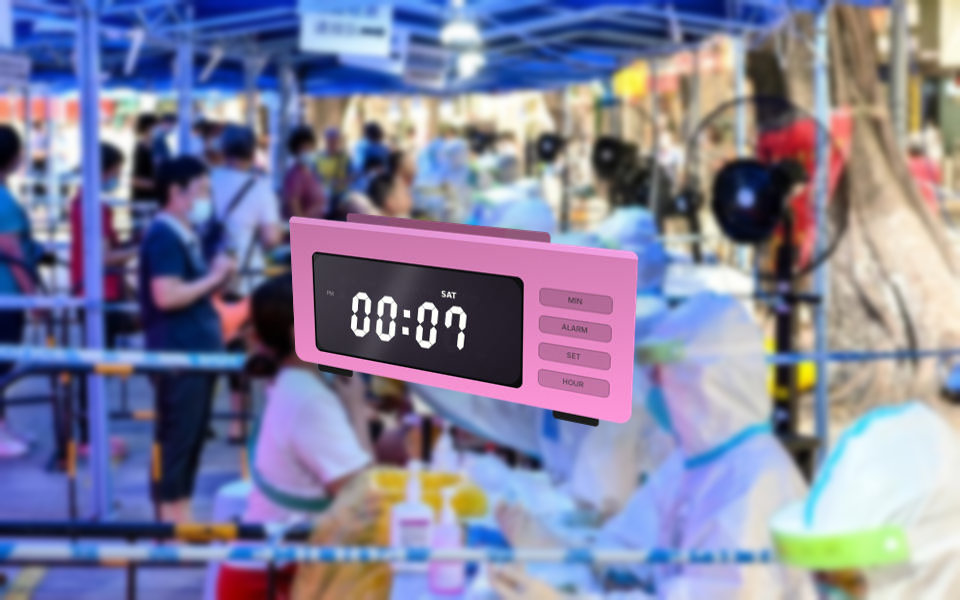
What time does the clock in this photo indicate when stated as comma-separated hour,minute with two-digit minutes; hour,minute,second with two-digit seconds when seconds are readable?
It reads 0,07
